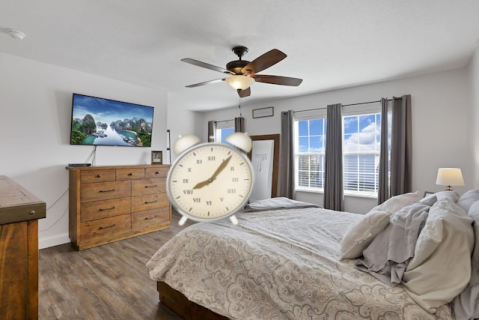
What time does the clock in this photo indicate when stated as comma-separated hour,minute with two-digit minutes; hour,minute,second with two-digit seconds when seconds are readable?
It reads 8,06
